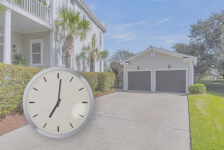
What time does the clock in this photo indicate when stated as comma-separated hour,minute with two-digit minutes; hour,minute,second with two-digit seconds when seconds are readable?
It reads 7,01
